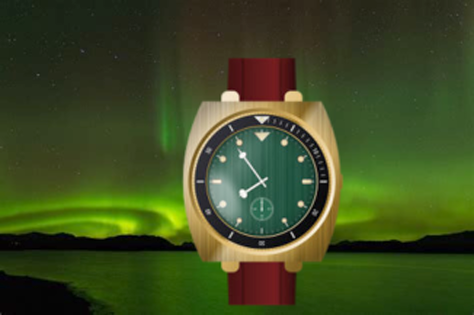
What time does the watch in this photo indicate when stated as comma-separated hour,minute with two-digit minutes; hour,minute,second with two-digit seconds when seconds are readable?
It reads 7,54
